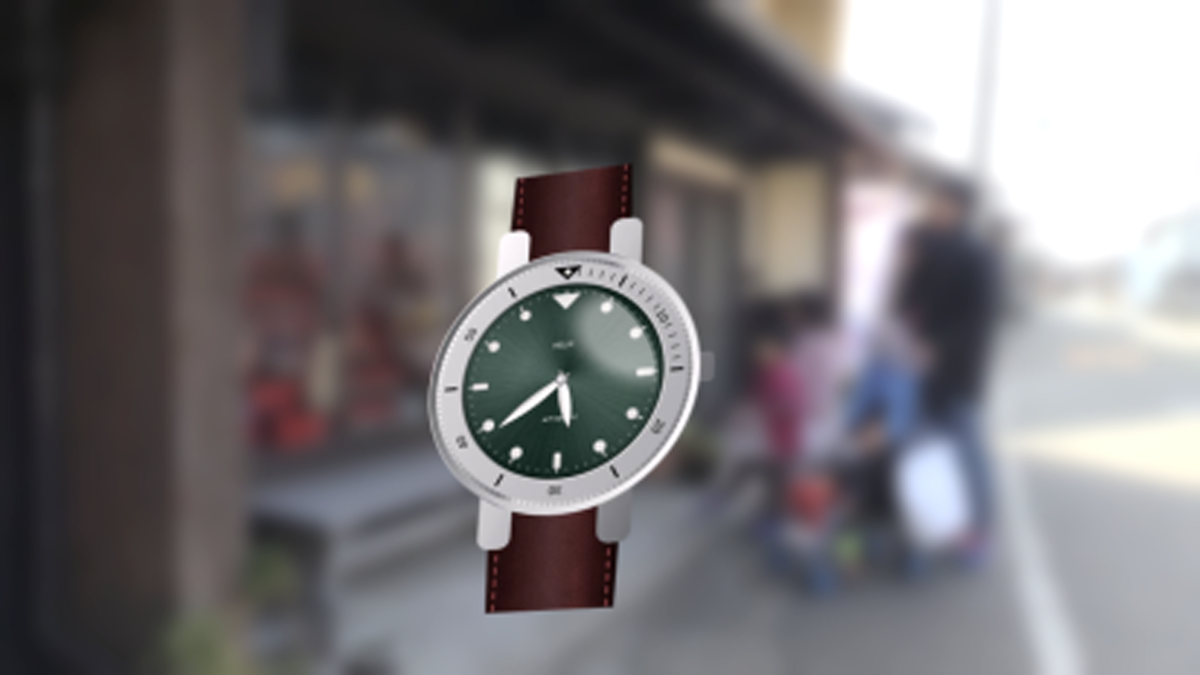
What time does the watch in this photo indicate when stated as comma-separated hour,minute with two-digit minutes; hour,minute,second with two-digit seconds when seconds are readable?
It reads 5,39
